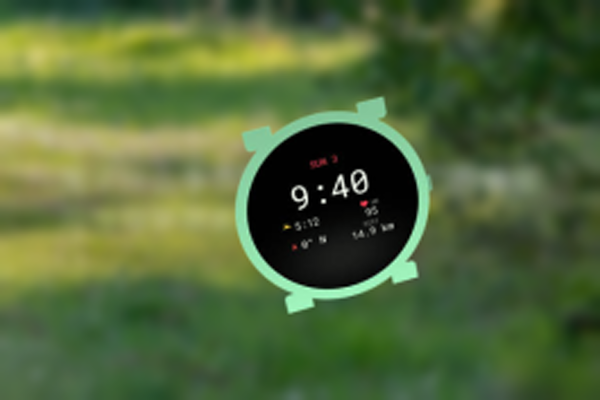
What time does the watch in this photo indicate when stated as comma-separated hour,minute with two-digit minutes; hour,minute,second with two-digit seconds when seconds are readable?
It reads 9,40
